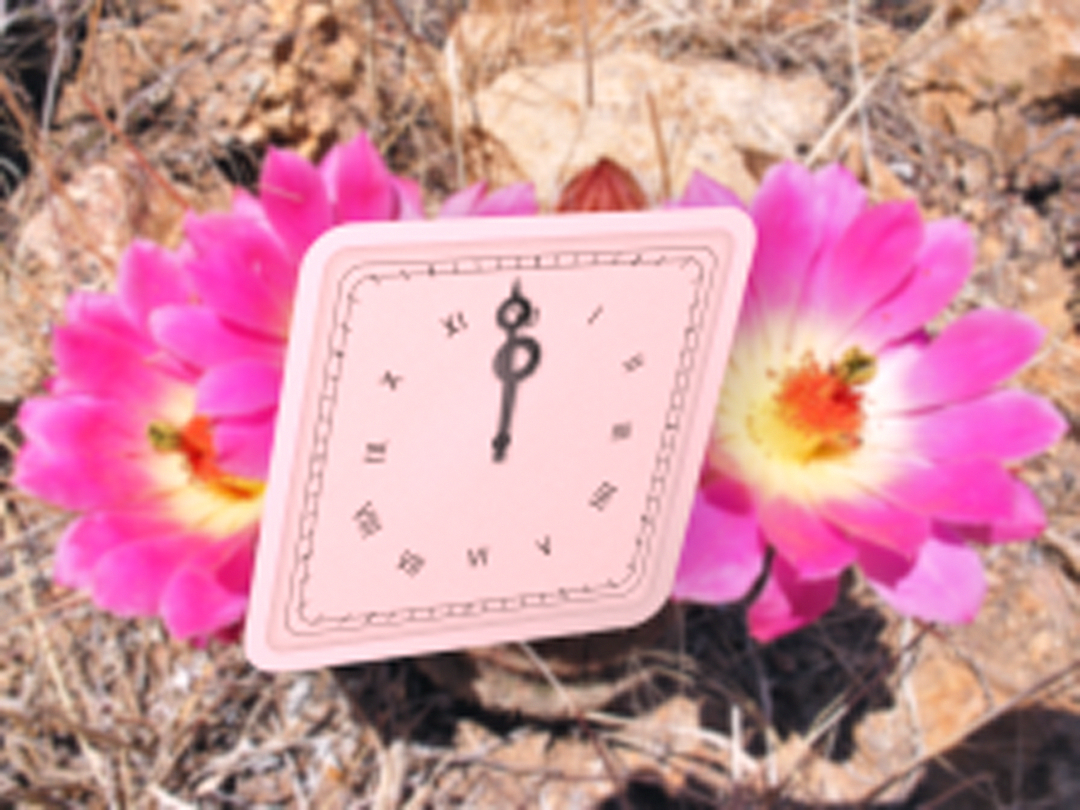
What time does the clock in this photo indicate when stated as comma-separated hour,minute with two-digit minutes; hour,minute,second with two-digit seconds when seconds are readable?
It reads 11,59
